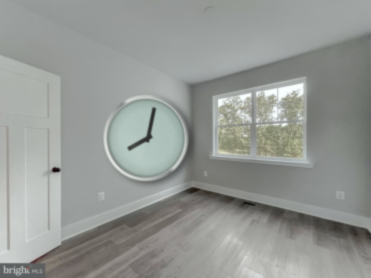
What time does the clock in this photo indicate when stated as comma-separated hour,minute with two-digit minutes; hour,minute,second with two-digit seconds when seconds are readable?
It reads 8,02
